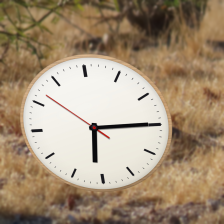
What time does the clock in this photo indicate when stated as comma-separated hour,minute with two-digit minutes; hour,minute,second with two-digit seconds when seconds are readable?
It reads 6,14,52
